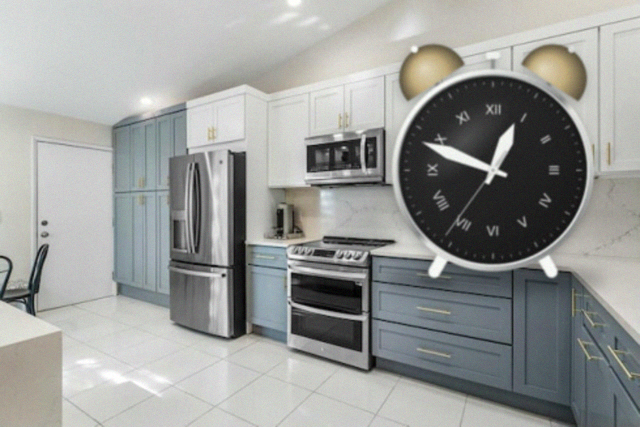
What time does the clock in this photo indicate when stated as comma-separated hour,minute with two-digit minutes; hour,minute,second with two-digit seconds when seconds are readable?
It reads 12,48,36
